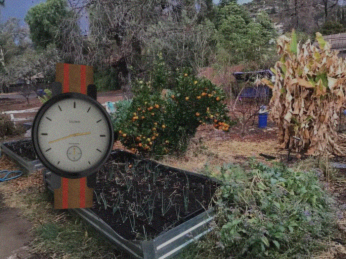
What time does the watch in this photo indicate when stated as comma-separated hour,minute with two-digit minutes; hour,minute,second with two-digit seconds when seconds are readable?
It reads 2,42
